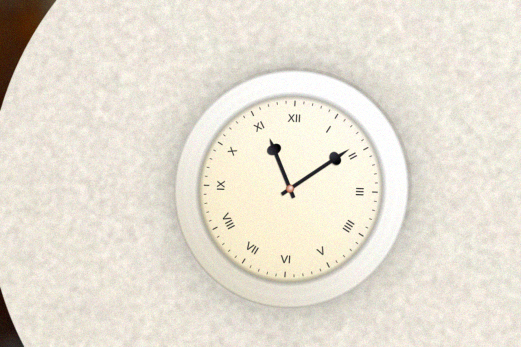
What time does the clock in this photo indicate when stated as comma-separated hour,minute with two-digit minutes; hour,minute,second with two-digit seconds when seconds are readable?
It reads 11,09
